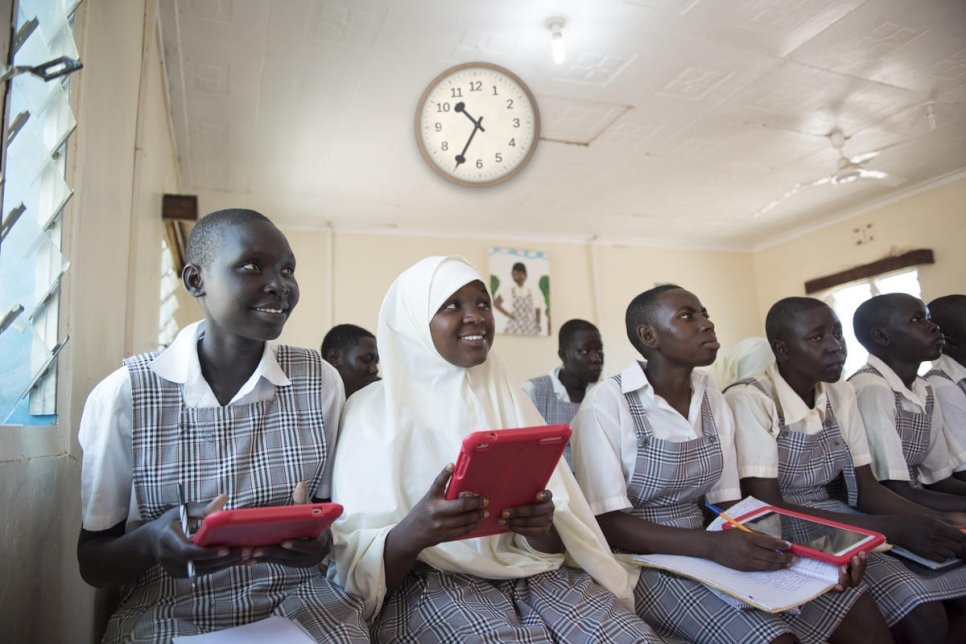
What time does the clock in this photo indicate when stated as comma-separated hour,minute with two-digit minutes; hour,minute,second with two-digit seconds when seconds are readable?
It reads 10,35
